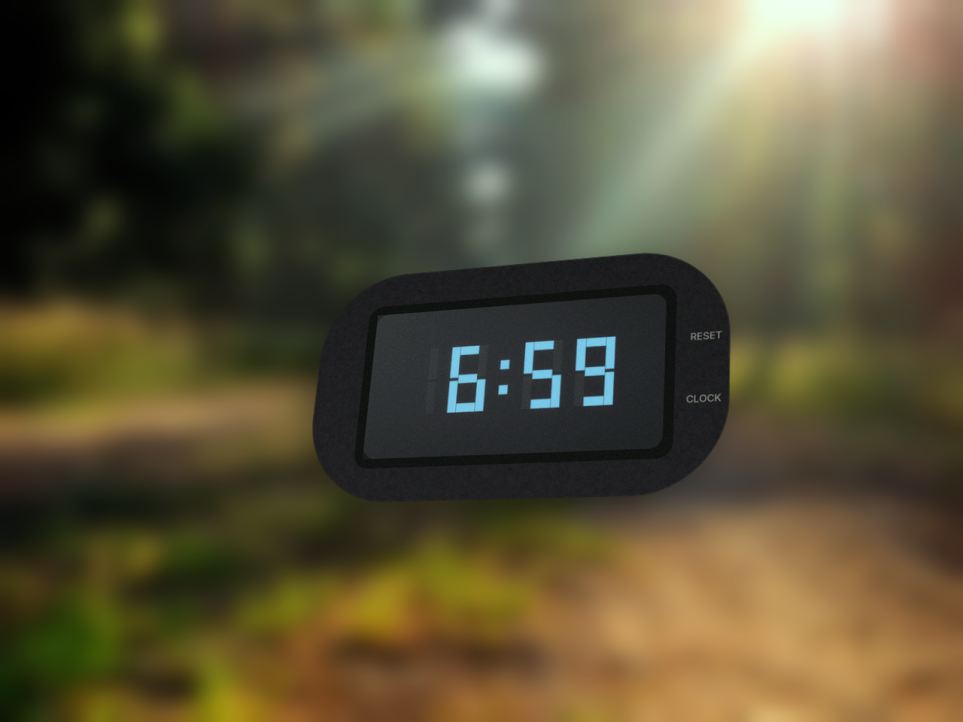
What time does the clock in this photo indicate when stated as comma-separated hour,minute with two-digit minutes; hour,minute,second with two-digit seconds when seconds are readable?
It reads 6,59
